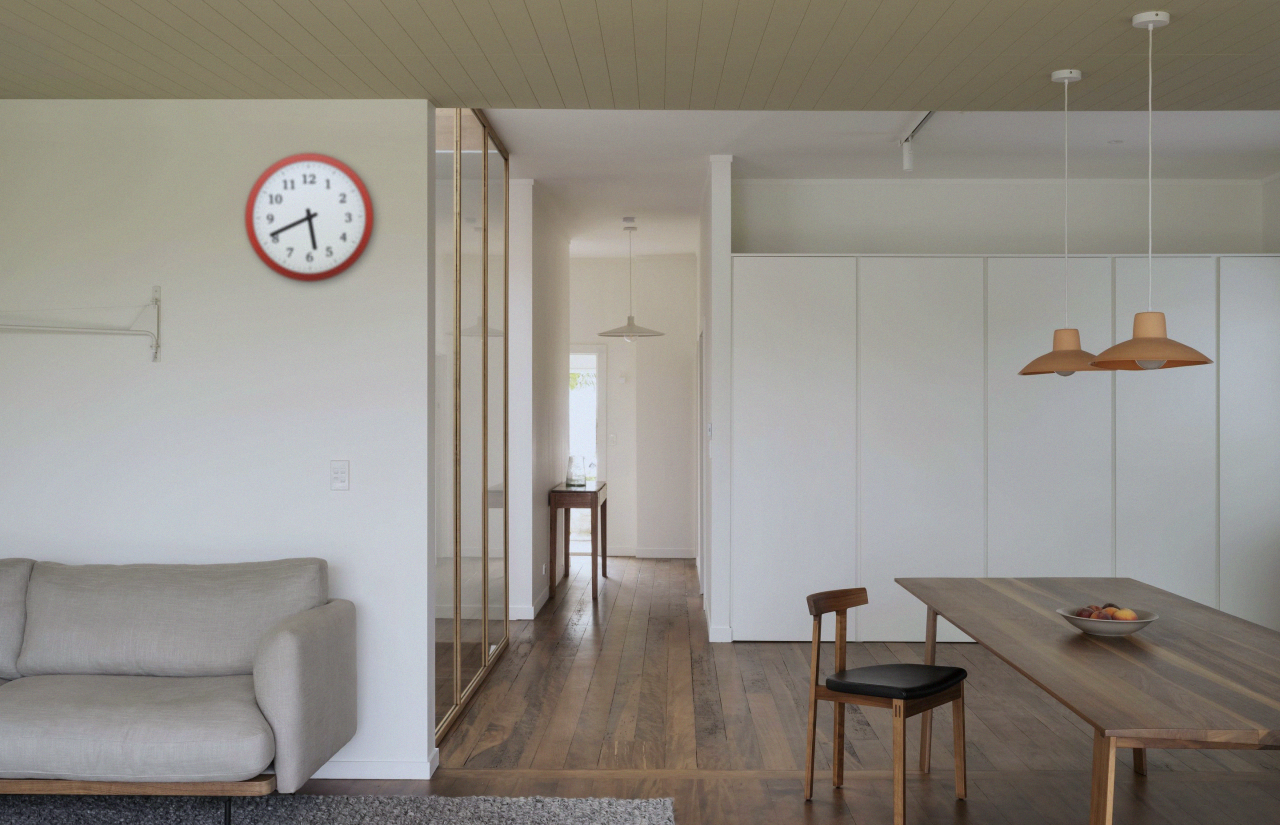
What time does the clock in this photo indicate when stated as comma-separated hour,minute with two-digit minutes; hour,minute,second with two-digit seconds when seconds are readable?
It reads 5,41
